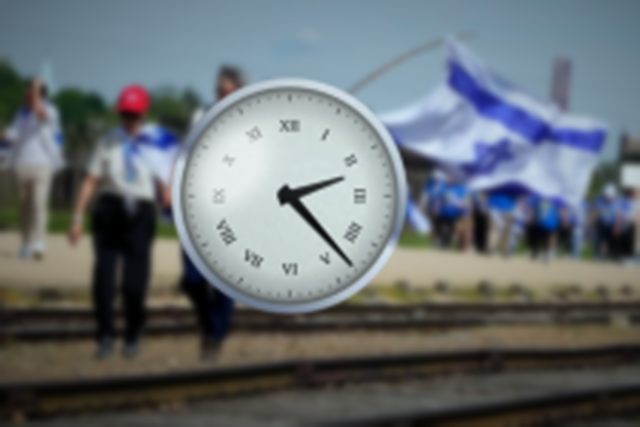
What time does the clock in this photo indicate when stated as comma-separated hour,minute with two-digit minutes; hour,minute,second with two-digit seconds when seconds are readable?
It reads 2,23
